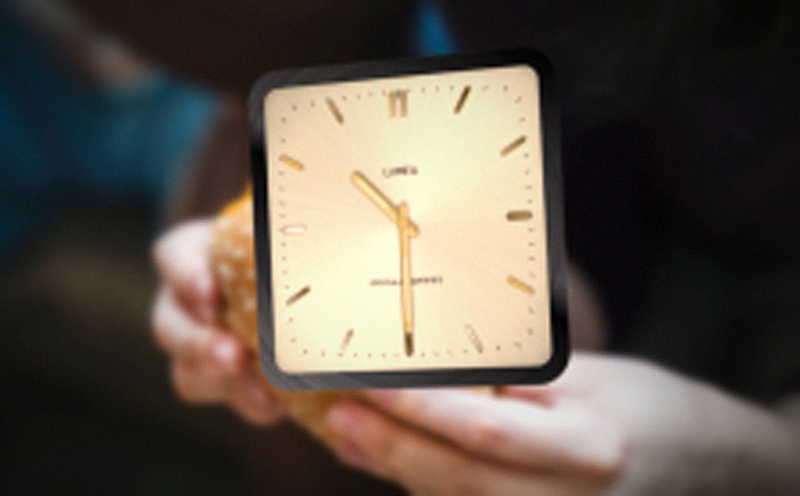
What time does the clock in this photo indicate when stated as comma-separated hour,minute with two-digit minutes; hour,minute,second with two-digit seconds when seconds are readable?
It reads 10,30
